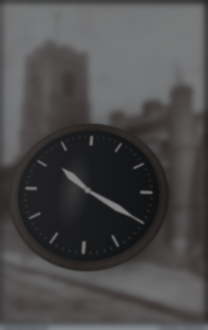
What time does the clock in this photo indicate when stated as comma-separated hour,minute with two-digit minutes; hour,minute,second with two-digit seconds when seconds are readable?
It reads 10,20
